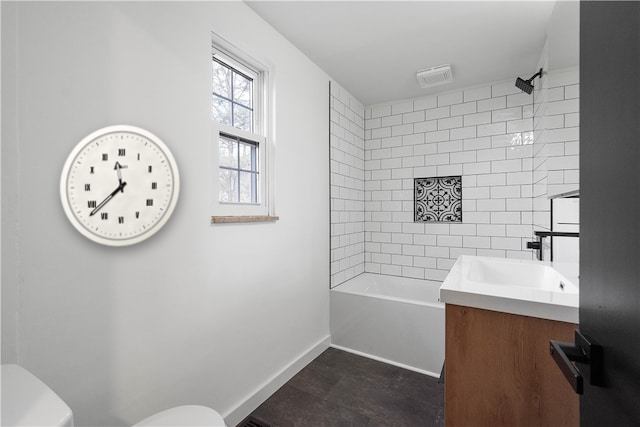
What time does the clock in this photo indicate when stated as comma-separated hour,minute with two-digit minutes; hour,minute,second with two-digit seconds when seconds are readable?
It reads 11,38
